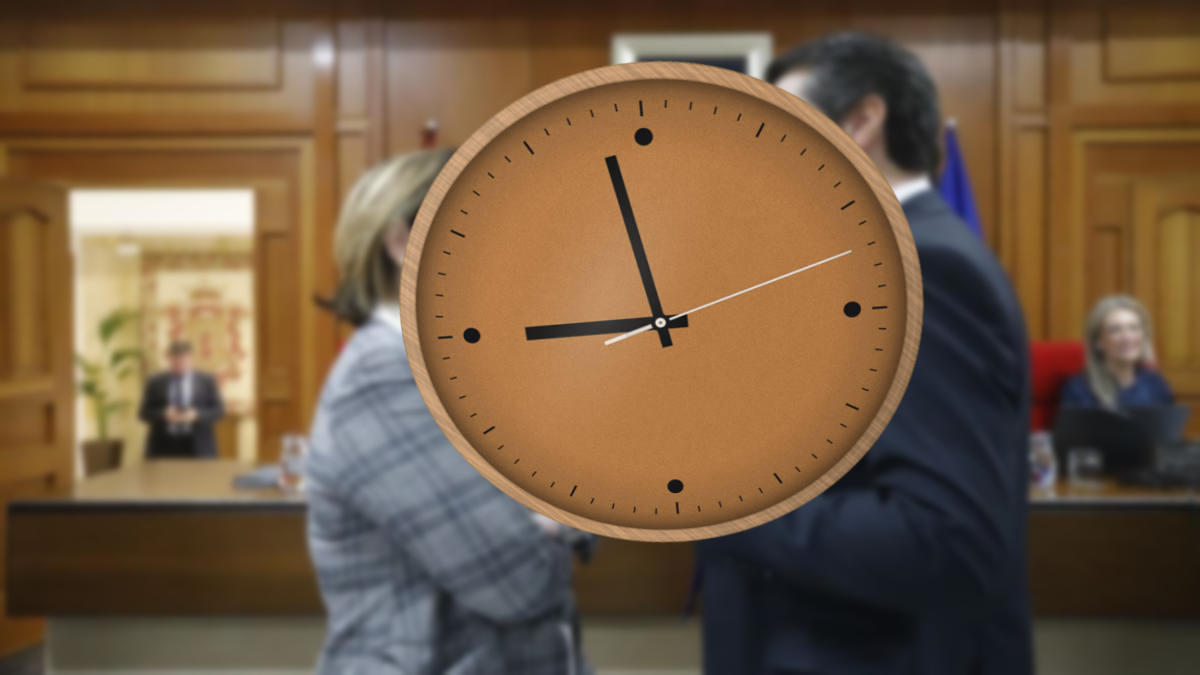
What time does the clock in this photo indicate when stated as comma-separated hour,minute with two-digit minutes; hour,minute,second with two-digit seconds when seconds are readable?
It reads 8,58,12
